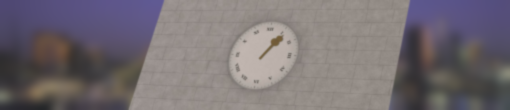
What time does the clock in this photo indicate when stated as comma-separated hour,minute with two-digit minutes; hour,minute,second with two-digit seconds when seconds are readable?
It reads 1,06
